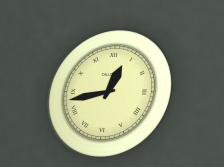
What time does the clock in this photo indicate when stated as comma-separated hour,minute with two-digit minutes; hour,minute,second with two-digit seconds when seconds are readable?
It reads 12,43
